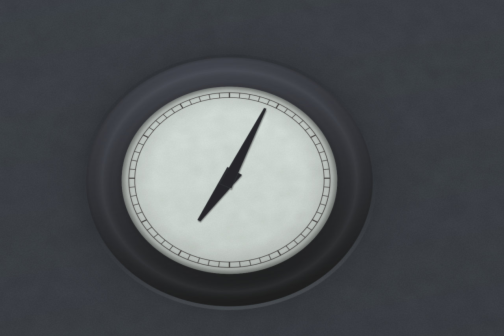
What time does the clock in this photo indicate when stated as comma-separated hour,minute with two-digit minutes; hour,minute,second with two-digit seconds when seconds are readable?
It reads 7,04
